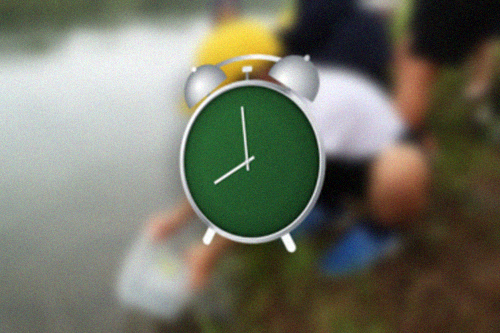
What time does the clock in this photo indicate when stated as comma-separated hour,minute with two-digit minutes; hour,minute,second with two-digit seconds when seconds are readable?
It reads 7,59
